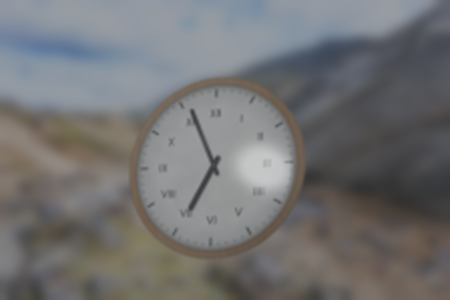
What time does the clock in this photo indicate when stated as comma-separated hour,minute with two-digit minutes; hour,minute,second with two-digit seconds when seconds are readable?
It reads 6,56
